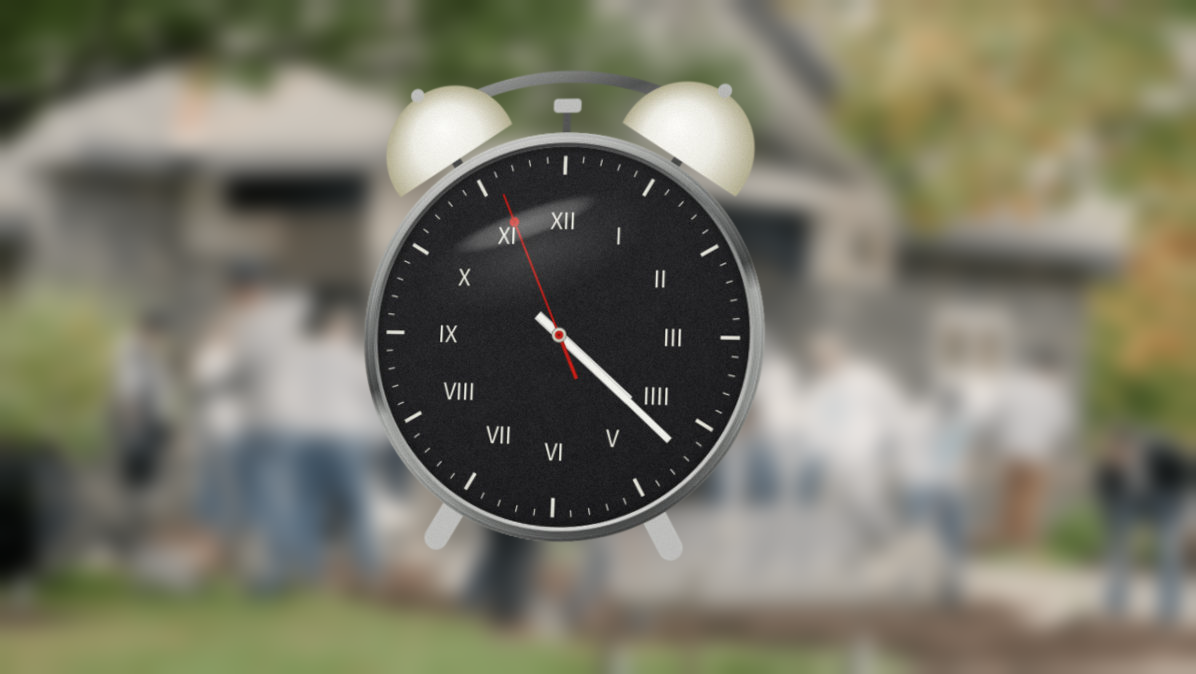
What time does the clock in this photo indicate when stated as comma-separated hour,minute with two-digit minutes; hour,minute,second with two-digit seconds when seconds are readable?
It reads 4,21,56
